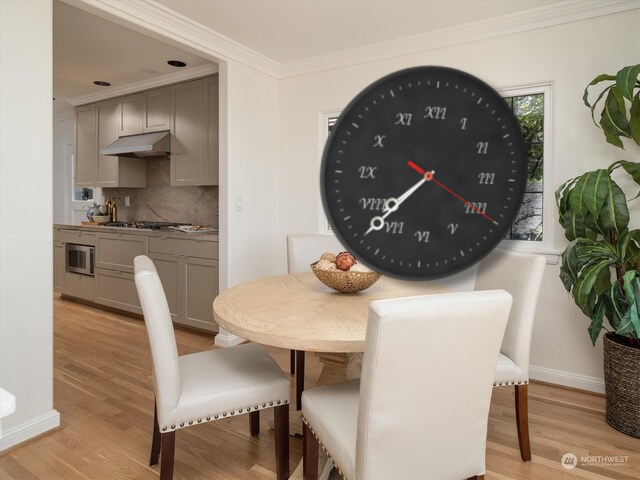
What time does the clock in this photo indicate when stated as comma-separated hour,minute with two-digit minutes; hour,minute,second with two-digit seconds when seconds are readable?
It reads 7,37,20
